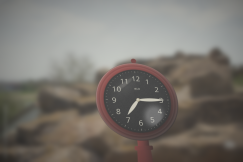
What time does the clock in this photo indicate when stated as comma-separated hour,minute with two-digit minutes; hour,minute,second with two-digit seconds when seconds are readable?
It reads 7,15
